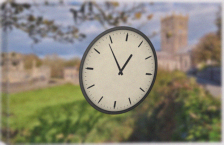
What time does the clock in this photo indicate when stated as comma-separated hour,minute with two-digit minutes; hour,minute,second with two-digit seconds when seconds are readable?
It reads 12,54
